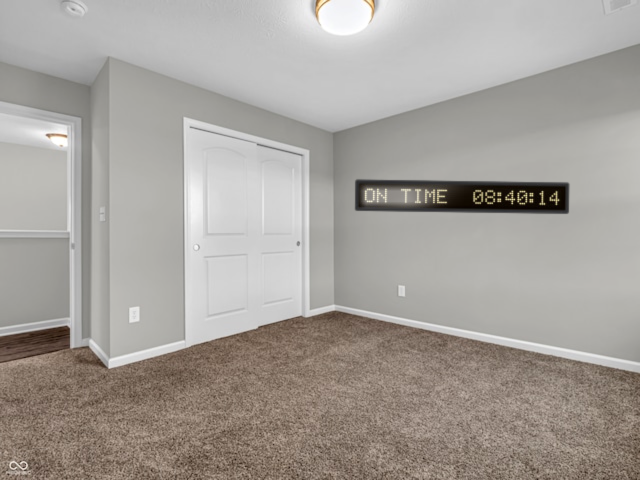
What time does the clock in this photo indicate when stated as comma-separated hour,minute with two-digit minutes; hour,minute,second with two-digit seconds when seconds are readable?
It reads 8,40,14
